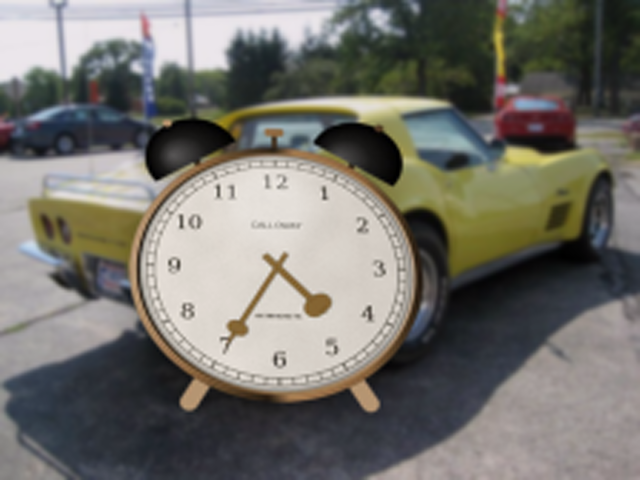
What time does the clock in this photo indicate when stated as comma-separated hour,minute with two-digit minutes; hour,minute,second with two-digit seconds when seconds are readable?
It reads 4,35
